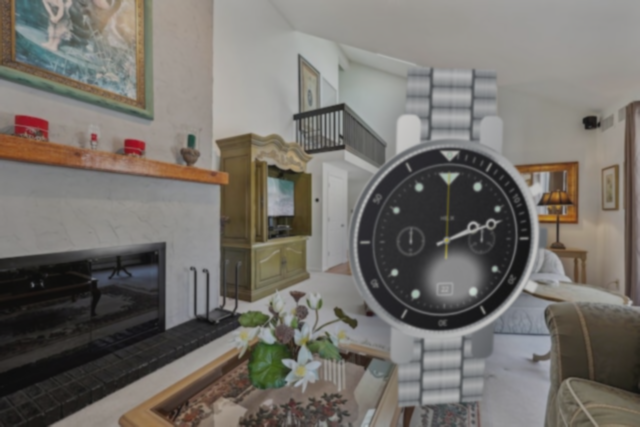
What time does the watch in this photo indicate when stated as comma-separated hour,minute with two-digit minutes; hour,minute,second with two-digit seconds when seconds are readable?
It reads 2,12
